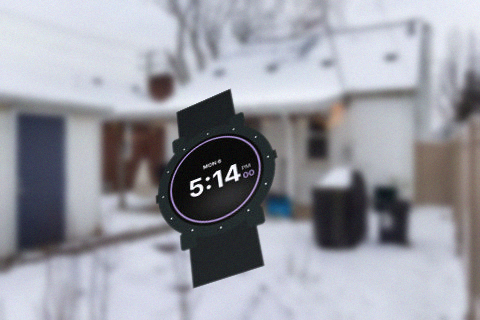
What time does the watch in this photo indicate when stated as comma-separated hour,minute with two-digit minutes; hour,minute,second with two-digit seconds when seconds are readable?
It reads 5,14,00
